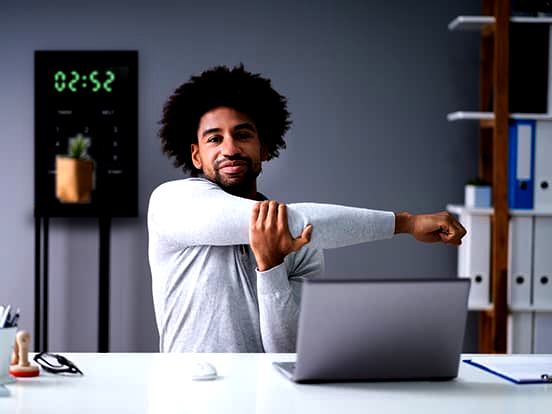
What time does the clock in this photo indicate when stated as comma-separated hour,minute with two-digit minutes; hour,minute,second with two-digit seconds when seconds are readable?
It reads 2,52
